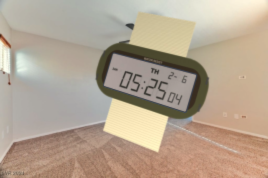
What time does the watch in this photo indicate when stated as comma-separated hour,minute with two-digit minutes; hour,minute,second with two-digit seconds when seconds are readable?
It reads 5,25,04
